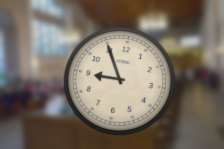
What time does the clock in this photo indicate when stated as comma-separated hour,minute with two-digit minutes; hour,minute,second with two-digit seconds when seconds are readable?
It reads 8,55
